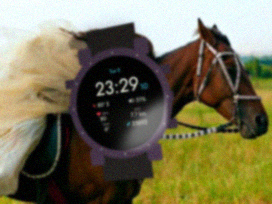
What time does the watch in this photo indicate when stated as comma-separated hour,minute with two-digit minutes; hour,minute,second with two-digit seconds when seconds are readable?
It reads 23,29
